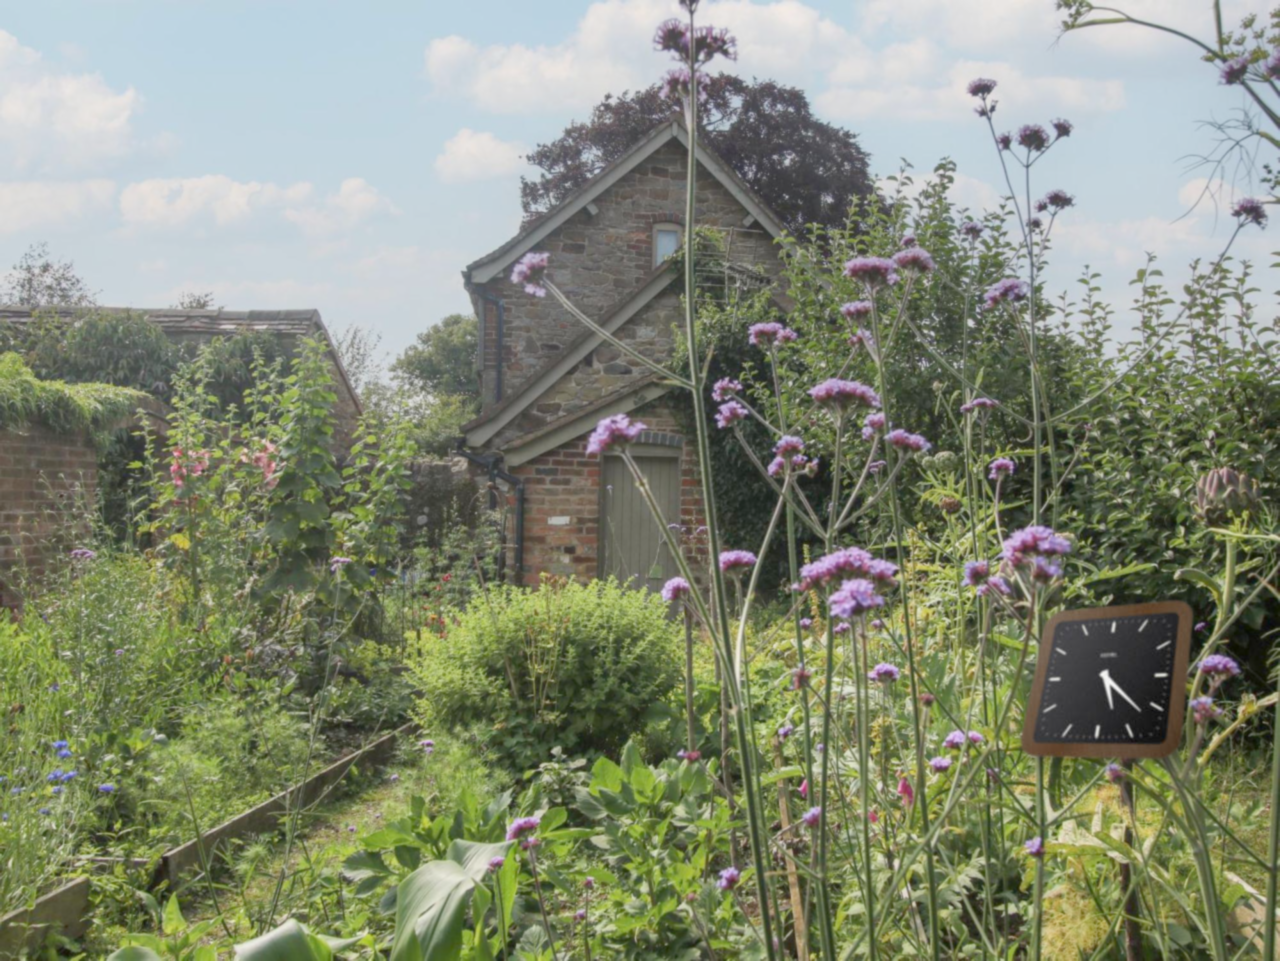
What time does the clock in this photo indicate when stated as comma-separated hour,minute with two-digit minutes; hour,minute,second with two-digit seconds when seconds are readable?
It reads 5,22
